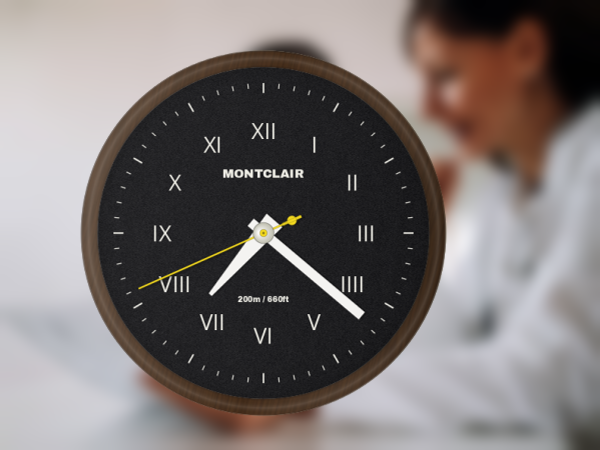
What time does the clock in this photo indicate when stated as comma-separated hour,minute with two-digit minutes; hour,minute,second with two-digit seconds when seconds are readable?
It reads 7,21,41
